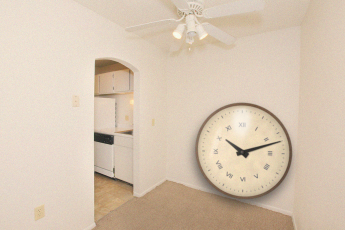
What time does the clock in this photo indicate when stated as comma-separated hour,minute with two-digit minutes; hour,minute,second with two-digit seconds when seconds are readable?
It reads 10,12
